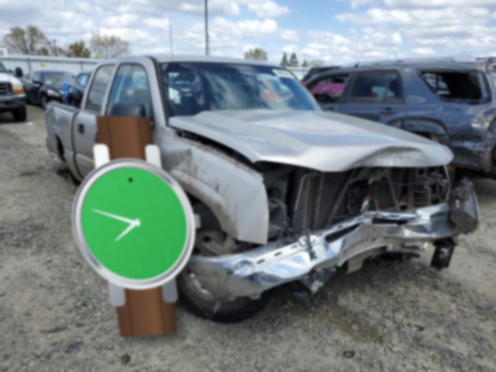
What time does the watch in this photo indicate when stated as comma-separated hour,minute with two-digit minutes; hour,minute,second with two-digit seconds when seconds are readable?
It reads 7,48
